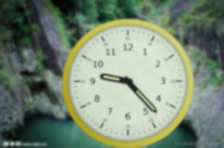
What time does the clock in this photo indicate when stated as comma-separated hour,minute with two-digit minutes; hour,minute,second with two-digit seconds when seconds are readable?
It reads 9,23
